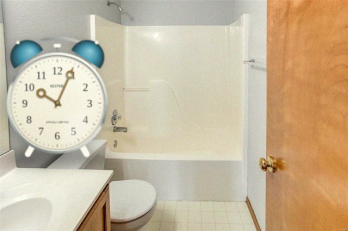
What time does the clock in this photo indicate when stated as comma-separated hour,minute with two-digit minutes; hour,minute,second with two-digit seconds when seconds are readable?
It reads 10,04
